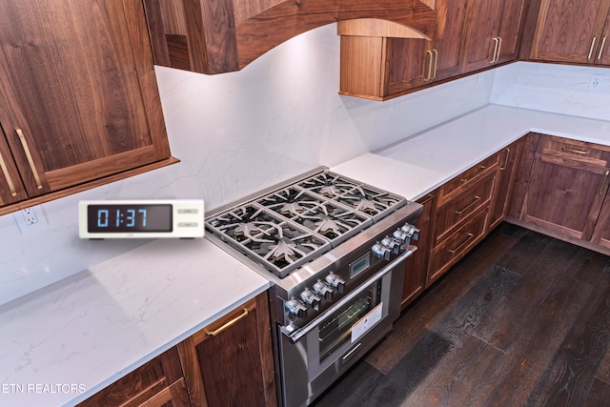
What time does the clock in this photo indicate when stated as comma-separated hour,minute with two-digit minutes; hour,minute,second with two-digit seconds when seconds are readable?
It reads 1,37
